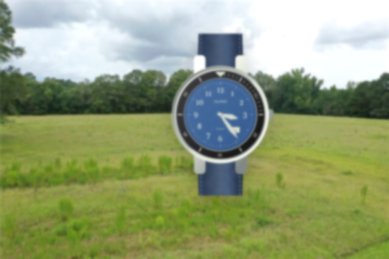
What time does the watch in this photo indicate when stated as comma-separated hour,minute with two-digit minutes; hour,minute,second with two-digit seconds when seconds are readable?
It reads 3,24
